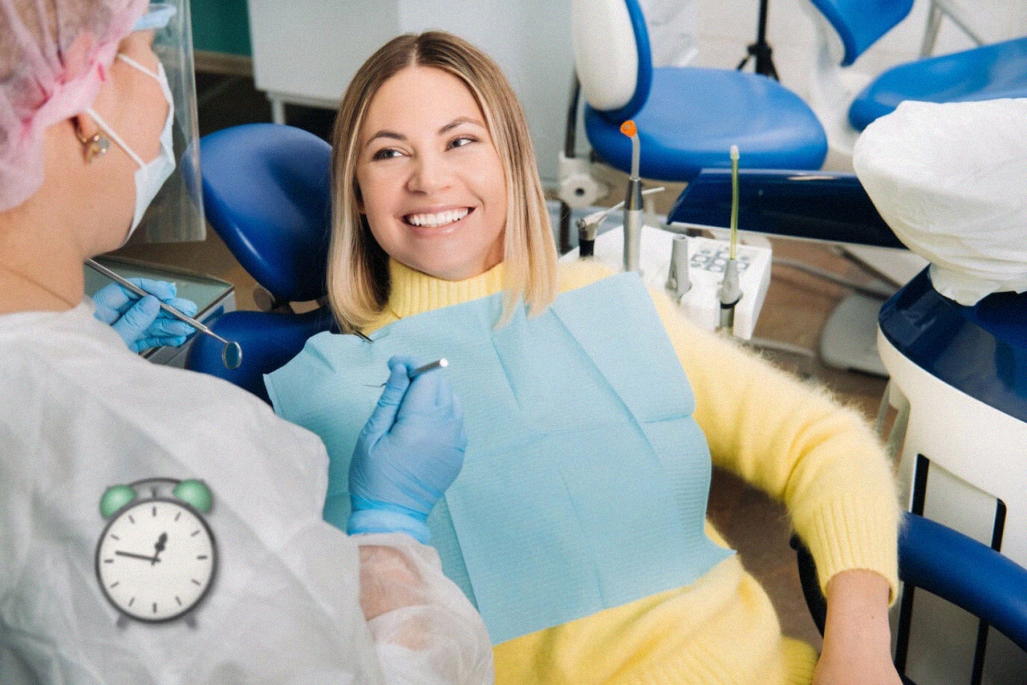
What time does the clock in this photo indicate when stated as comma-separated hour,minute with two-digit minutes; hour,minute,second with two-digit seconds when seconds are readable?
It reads 12,47
